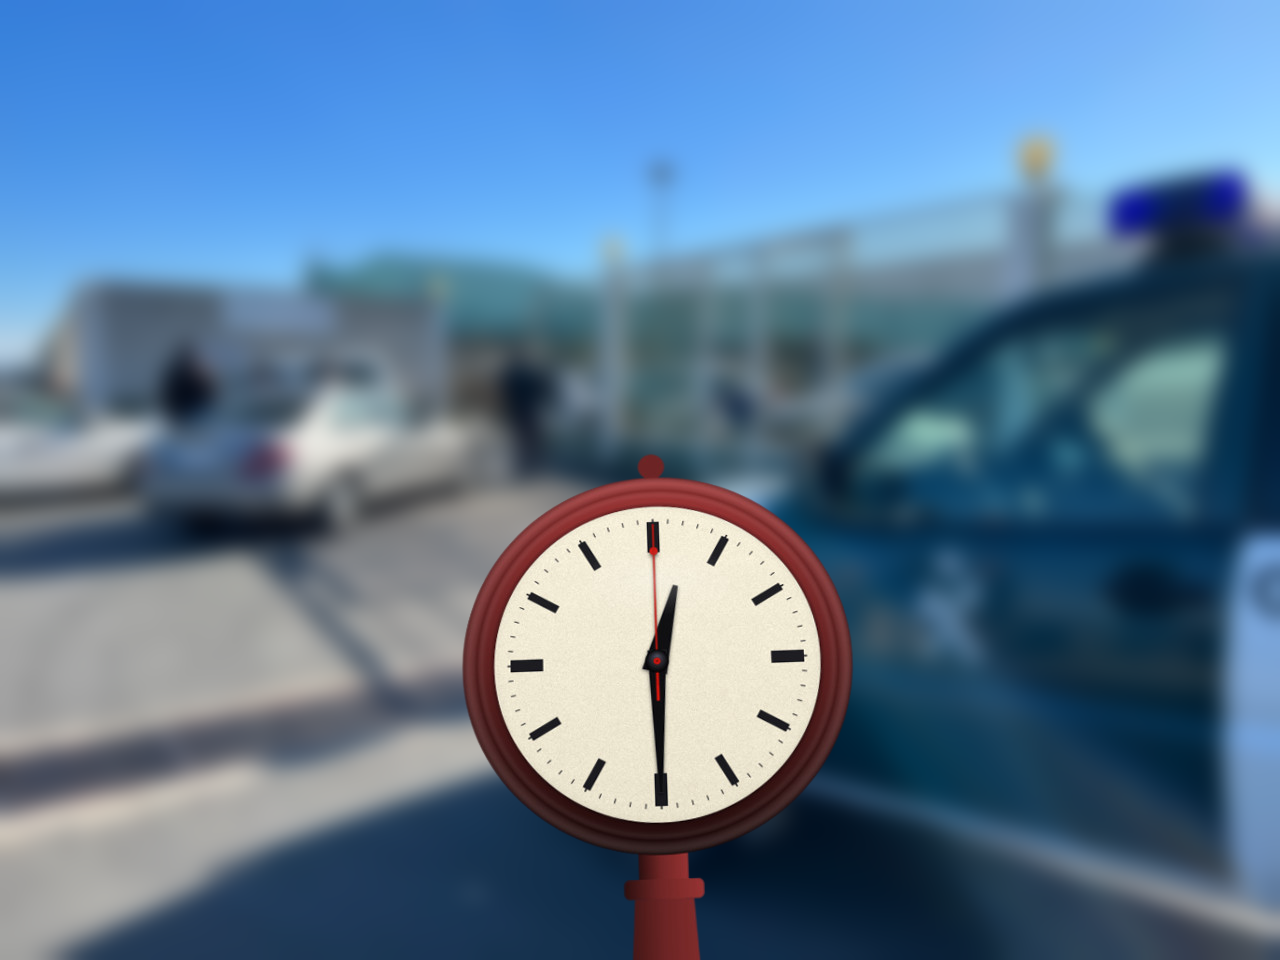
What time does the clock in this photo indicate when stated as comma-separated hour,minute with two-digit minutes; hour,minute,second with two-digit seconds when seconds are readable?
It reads 12,30,00
